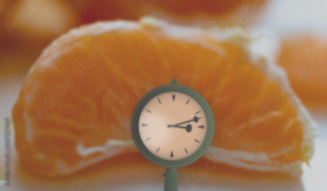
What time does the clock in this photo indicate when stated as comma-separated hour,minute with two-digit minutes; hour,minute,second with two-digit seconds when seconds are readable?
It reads 3,12
